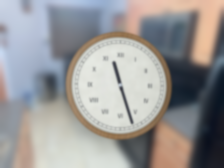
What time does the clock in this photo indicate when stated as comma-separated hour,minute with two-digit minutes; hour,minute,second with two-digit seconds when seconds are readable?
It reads 11,27
